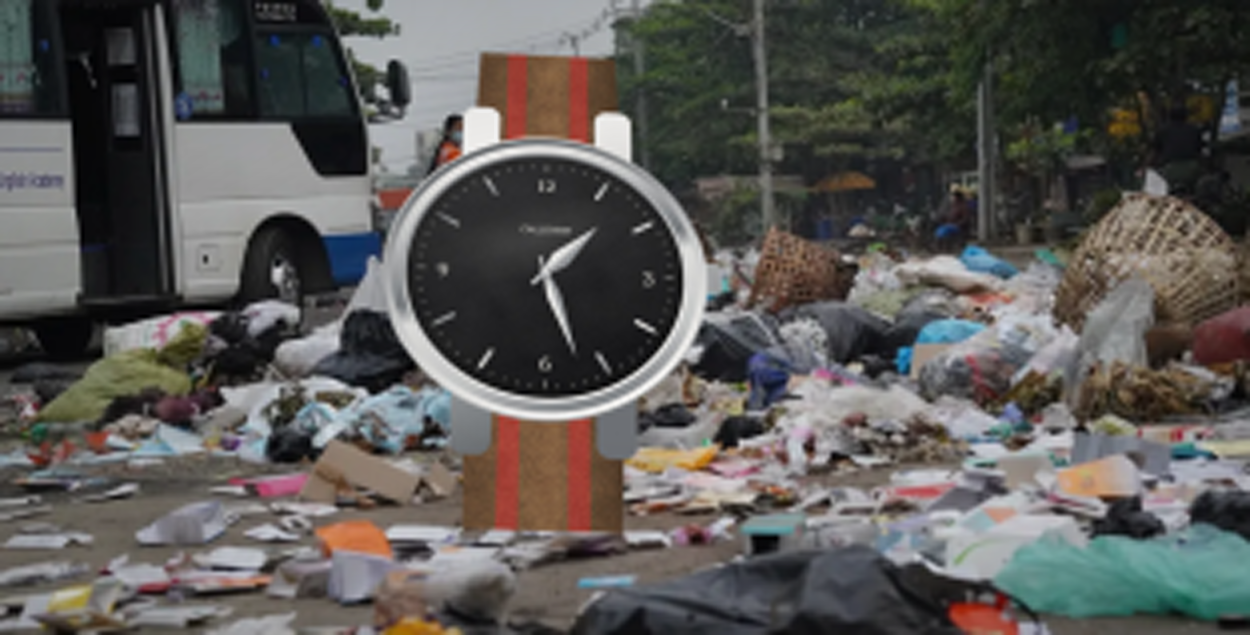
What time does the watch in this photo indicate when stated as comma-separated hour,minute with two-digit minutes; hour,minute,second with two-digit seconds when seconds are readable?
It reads 1,27
